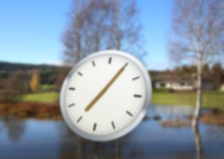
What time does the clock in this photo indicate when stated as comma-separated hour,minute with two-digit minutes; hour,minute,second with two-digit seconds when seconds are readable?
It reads 7,05
